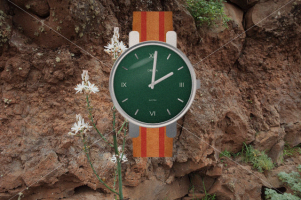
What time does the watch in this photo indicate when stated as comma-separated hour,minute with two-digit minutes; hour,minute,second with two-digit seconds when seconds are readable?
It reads 2,01
